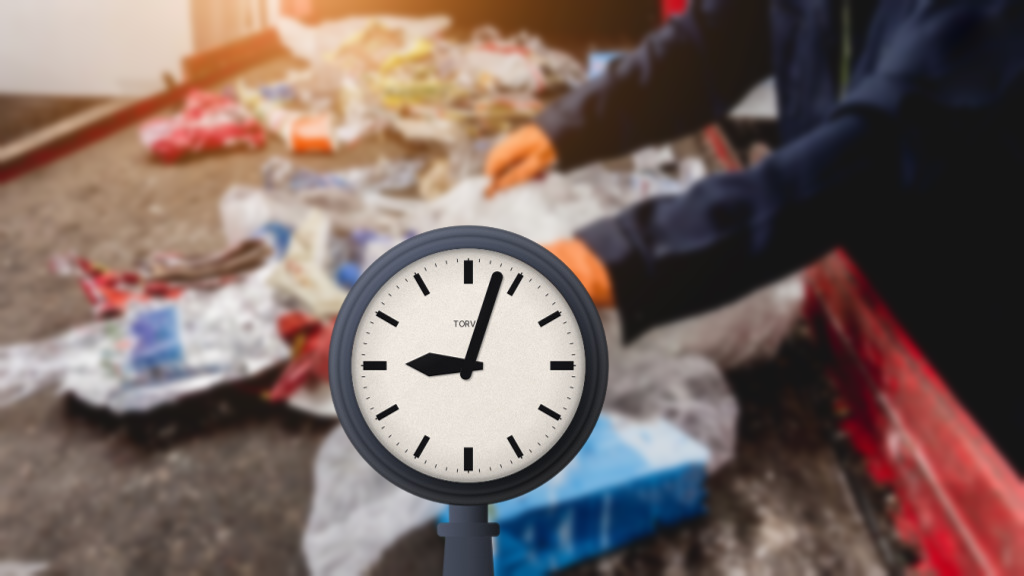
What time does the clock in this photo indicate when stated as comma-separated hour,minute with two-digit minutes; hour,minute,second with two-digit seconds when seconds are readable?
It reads 9,03
